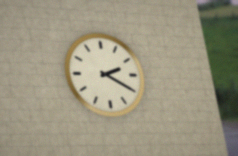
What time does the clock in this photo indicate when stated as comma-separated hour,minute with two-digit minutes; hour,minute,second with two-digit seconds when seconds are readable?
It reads 2,20
